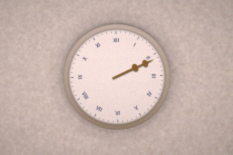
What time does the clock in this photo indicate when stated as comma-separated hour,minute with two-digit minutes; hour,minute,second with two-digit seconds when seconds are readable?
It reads 2,11
